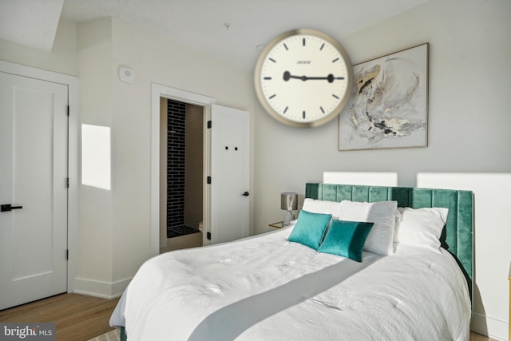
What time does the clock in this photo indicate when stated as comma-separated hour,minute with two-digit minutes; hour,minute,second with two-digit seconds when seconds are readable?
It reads 9,15
